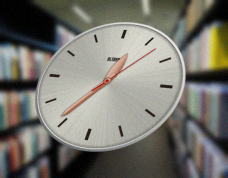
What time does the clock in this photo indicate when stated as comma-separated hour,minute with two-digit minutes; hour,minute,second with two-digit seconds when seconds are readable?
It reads 12,36,07
